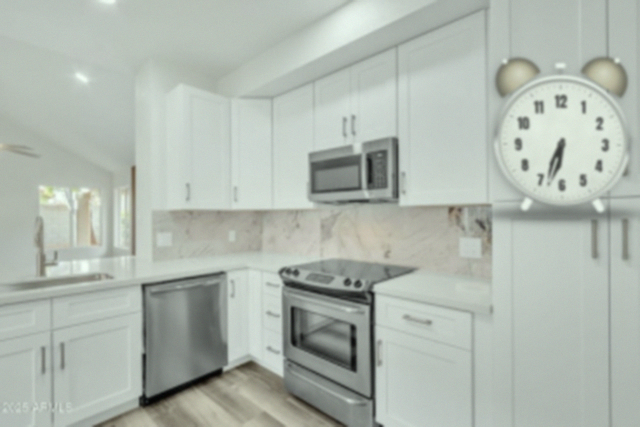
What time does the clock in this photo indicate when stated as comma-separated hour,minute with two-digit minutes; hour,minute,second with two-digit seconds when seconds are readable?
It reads 6,33
